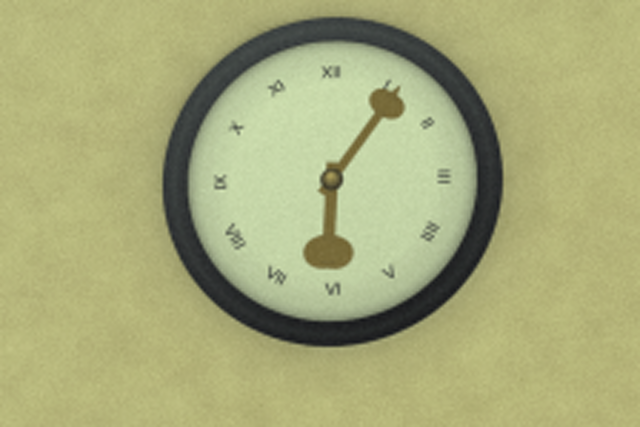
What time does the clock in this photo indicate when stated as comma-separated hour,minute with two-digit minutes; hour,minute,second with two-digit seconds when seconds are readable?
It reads 6,06
